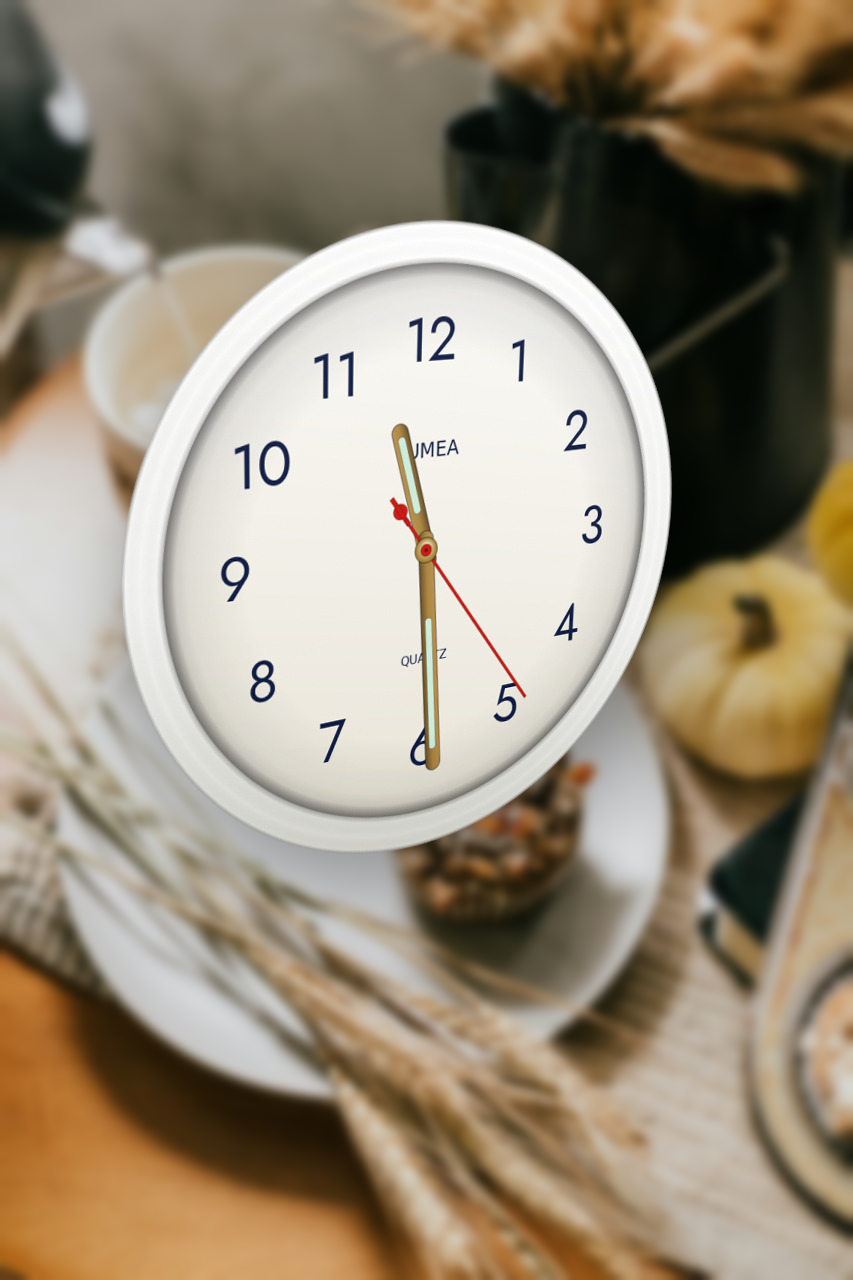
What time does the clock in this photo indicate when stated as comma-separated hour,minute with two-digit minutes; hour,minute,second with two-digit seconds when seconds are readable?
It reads 11,29,24
